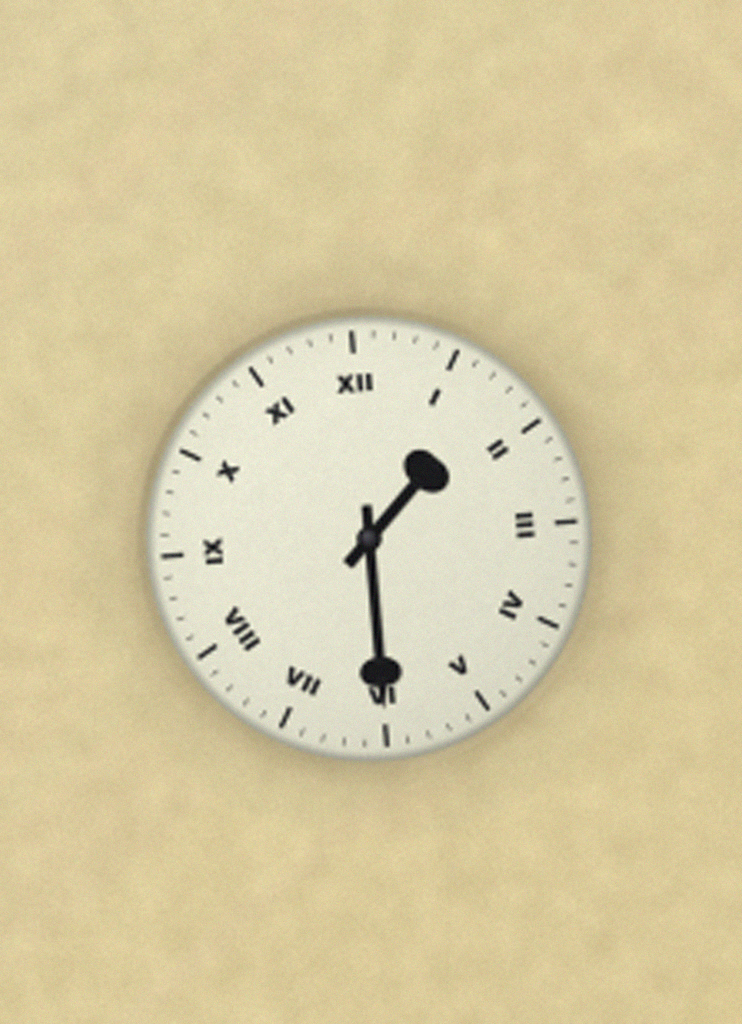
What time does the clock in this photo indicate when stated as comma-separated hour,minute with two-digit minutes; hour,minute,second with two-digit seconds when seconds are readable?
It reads 1,30
